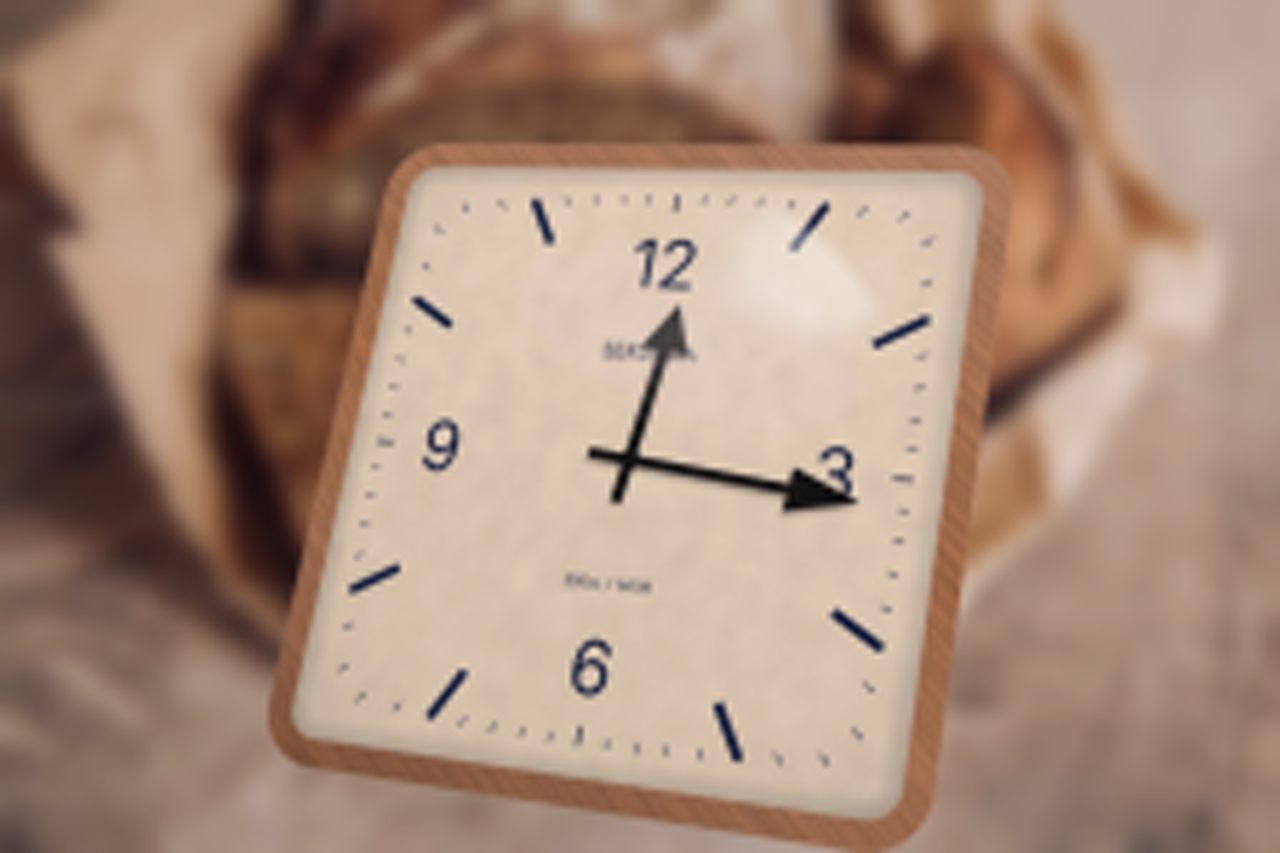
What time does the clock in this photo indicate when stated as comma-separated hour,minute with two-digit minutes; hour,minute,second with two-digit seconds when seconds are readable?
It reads 12,16
